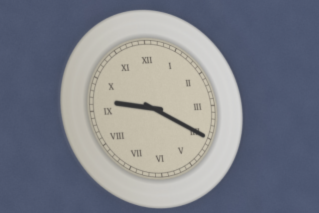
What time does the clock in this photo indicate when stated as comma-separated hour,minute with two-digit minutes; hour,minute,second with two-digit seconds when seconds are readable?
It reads 9,20
